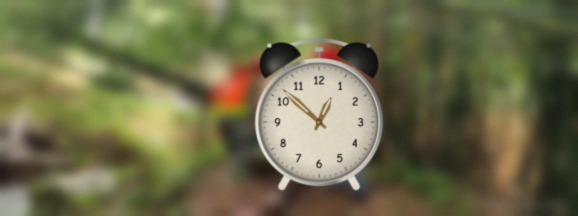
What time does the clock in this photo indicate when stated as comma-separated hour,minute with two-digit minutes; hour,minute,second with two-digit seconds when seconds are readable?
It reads 12,52
